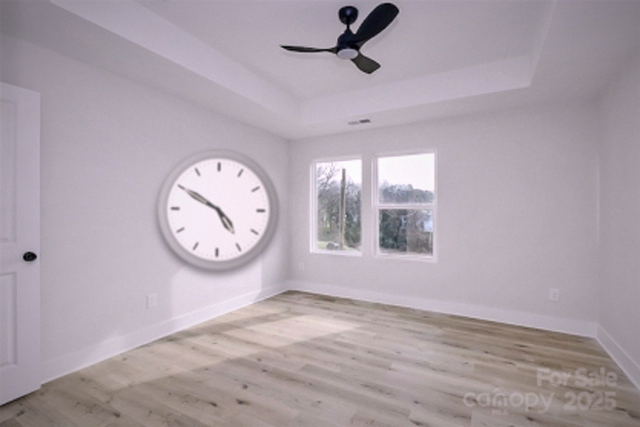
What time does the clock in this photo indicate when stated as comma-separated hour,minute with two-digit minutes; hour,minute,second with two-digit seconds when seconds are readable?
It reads 4,50
